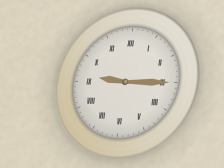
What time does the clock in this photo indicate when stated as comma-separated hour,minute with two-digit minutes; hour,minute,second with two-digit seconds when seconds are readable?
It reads 9,15
